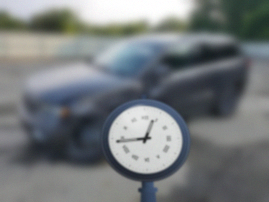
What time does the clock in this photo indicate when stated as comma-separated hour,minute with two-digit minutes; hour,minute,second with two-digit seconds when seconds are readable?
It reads 12,44
